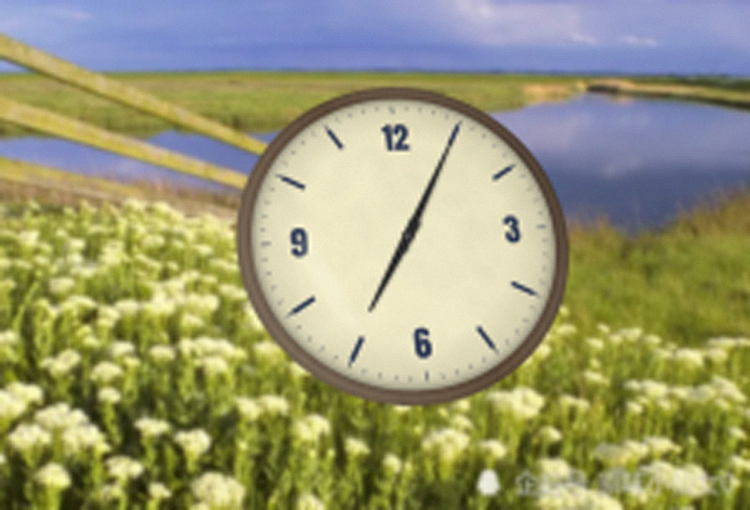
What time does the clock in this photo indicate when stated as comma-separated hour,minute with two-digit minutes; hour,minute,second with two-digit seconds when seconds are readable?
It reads 7,05
